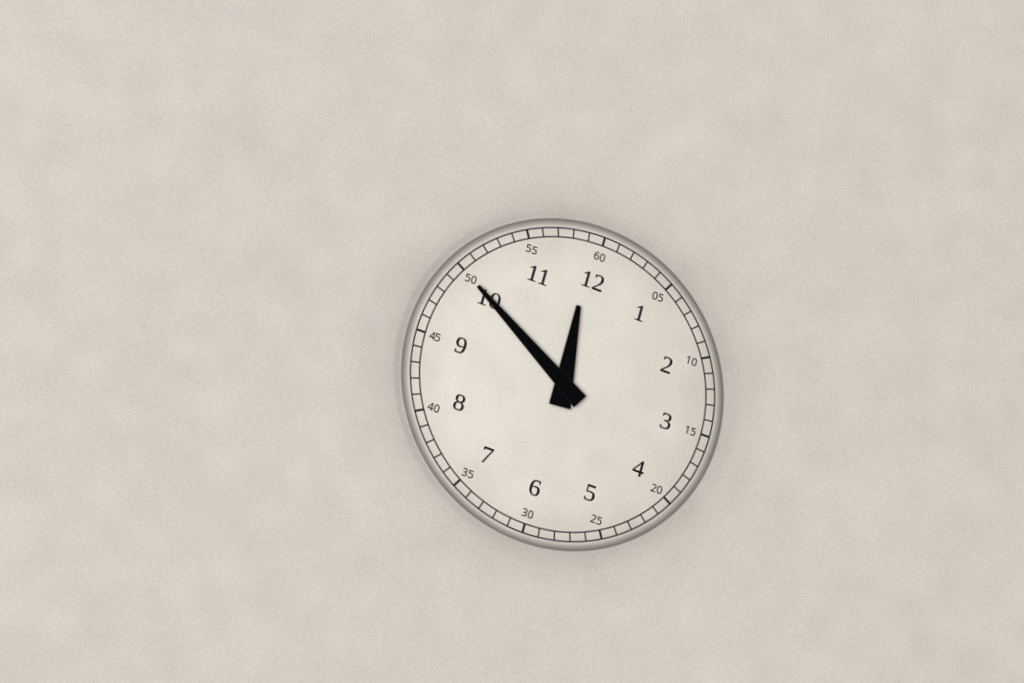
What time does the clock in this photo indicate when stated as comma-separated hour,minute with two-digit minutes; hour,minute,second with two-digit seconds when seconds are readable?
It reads 11,50
